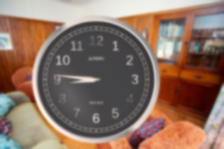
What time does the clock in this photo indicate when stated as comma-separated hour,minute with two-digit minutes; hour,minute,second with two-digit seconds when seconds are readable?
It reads 8,46
